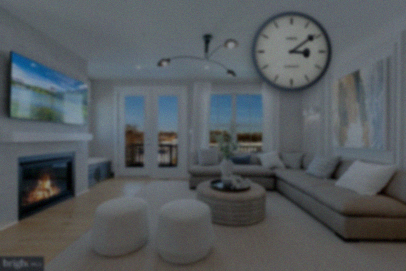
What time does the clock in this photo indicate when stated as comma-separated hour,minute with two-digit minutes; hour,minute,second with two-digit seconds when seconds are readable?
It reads 3,09
